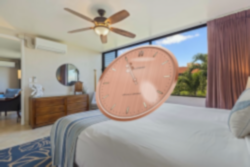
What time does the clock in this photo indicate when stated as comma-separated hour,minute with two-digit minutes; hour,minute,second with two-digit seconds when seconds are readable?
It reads 10,55
